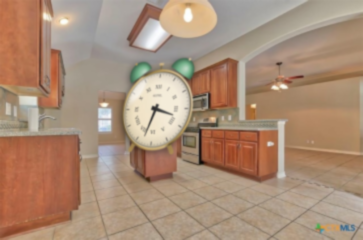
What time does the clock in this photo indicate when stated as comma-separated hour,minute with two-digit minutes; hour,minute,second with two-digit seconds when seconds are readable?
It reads 3,33
